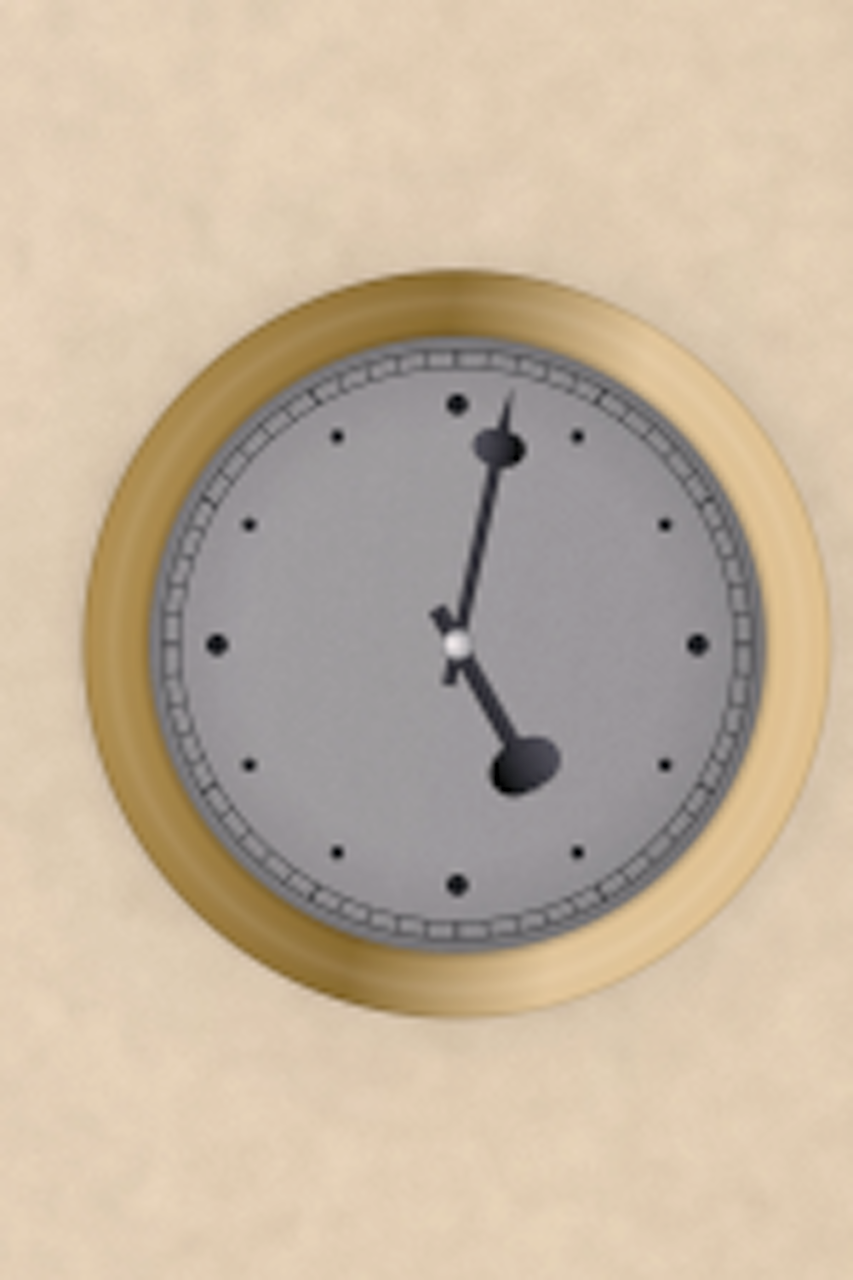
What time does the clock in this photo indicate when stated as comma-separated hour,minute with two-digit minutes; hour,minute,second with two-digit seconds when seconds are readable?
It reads 5,02
